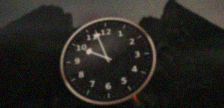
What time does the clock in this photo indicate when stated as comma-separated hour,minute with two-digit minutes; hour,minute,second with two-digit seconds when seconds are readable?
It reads 9,57
